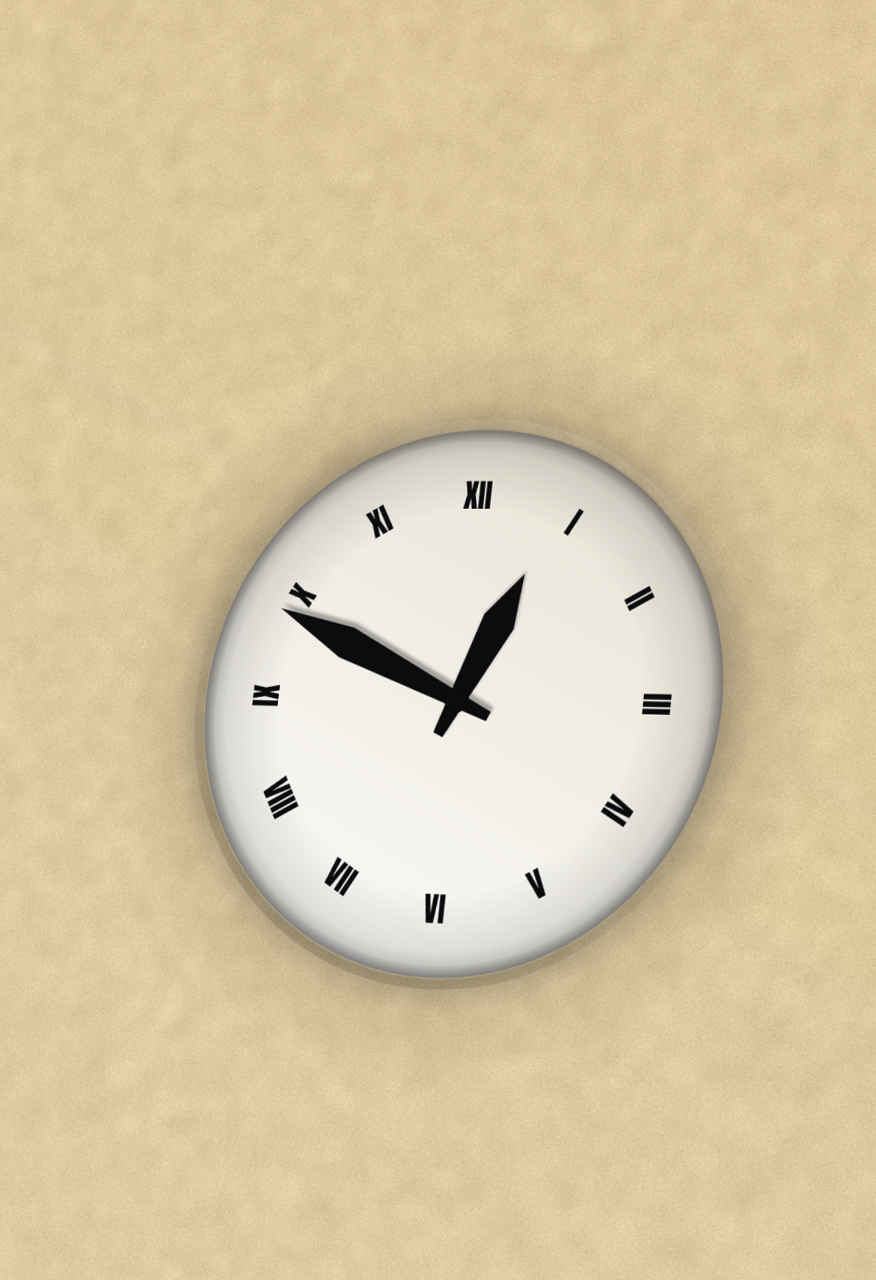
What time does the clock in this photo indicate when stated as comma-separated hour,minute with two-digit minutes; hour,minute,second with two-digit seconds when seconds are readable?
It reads 12,49
